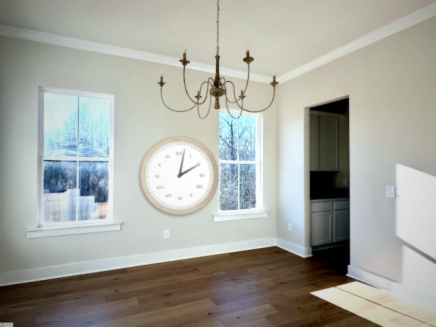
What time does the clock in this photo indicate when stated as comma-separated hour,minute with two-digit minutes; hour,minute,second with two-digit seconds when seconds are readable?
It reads 2,02
